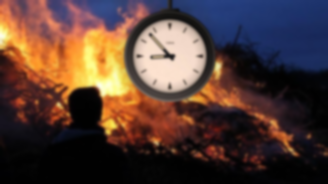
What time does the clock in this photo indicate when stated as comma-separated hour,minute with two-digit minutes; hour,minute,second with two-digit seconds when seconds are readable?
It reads 8,53
